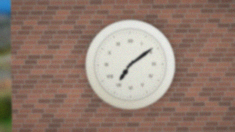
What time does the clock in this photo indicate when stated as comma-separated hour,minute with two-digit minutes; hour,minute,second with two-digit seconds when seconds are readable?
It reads 7,09
